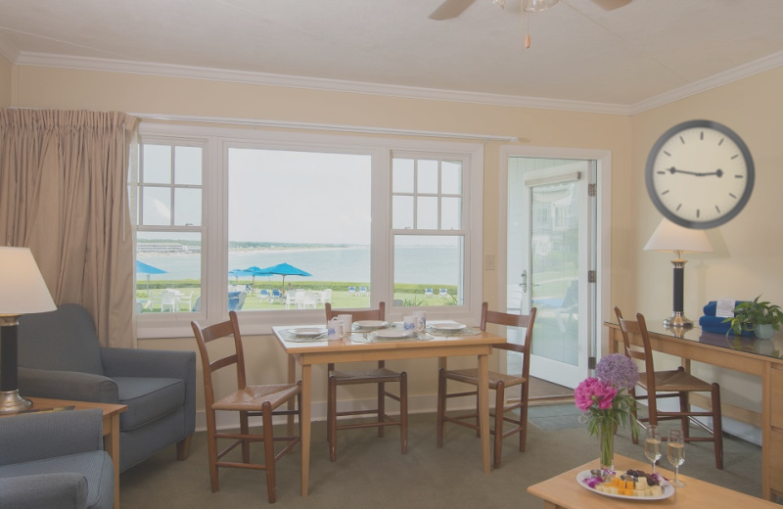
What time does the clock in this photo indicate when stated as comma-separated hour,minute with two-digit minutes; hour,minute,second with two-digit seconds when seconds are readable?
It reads 2,46
